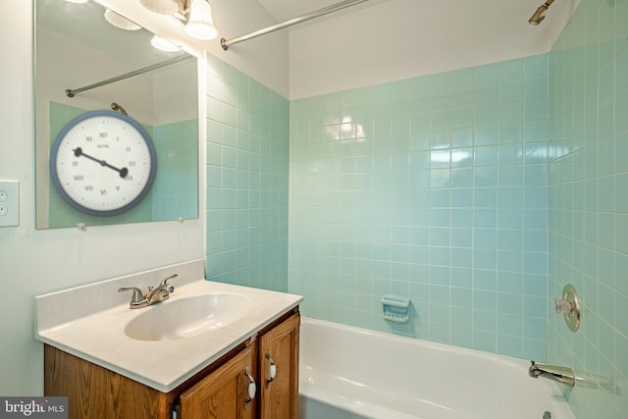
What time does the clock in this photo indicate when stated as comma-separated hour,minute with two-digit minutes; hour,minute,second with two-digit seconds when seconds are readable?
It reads 3,49
